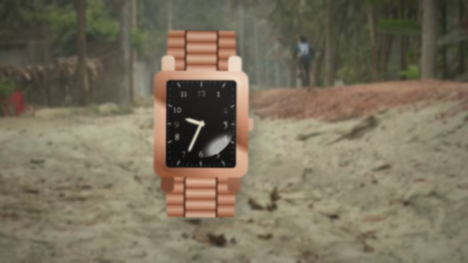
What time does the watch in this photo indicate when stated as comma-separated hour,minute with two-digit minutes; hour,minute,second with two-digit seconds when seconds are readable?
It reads 9,34
